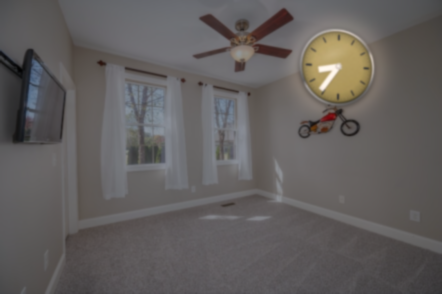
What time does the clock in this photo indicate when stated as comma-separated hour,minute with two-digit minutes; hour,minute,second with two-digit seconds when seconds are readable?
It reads 8,36
